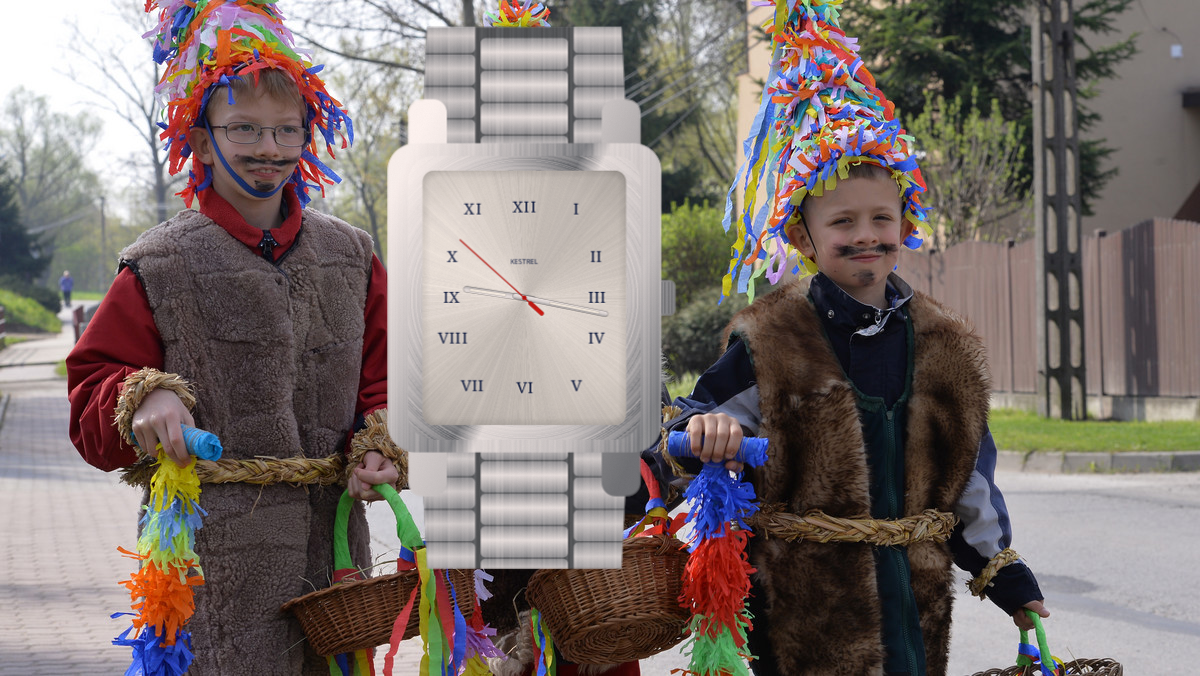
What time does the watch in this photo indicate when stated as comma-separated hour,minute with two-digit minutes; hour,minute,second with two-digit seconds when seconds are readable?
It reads 9,16,52
